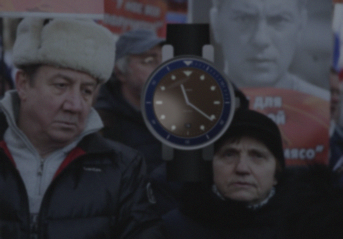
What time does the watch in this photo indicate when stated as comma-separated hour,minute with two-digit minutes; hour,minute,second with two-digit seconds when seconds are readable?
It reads 11,21
